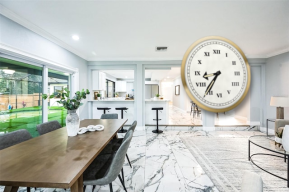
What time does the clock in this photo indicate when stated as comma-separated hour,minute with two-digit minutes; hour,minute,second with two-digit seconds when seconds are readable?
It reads 8,36
